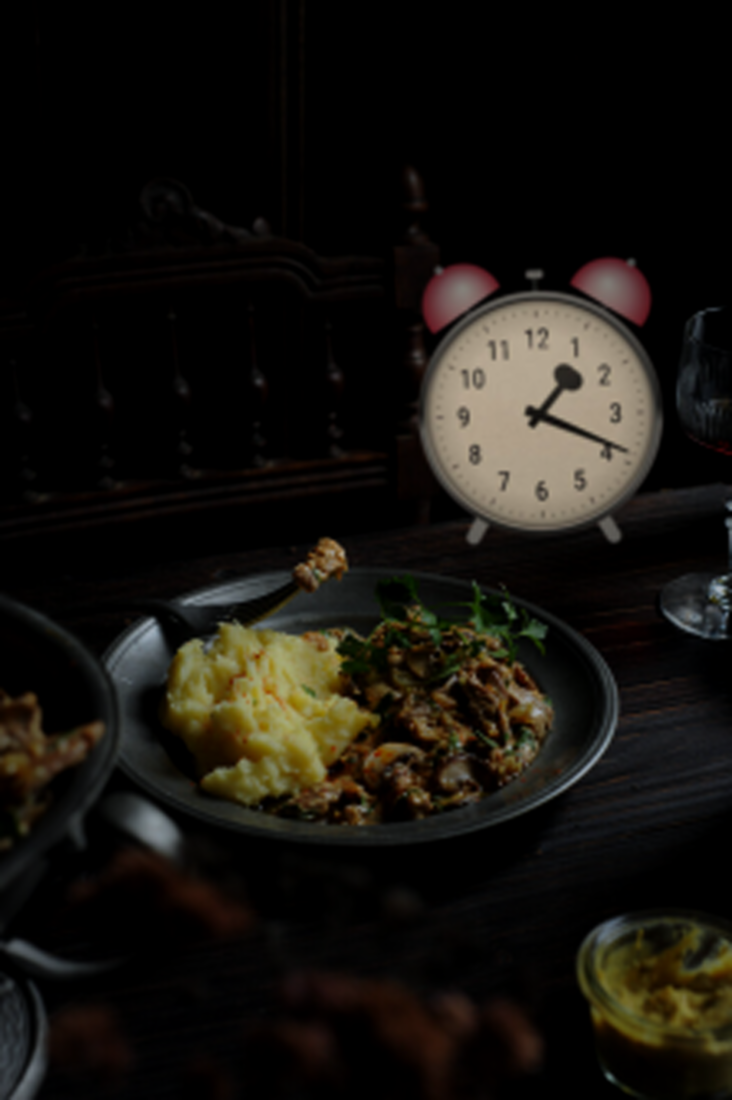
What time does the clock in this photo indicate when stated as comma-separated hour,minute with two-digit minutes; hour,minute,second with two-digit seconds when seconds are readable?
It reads 1,19
